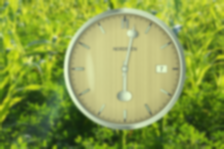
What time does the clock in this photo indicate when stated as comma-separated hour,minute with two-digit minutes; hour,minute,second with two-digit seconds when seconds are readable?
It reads 6,02
